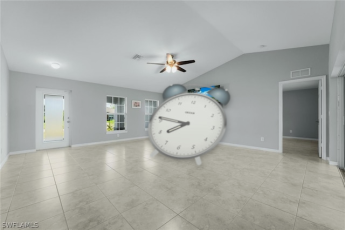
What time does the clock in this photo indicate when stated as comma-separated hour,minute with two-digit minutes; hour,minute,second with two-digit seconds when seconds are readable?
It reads 7,46
